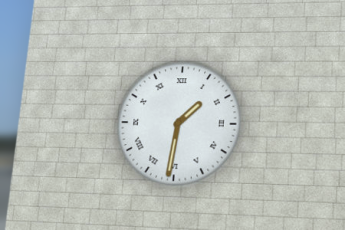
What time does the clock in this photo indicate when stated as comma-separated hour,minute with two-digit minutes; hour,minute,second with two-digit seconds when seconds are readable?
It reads 1,31
